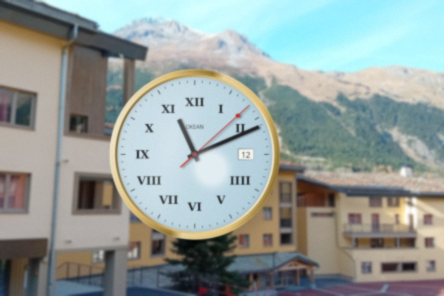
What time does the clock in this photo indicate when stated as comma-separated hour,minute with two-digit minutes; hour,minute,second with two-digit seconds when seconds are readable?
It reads 11,11,08
